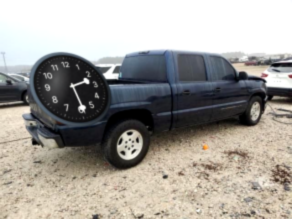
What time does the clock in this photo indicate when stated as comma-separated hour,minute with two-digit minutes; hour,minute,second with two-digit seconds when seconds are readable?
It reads 2,29
